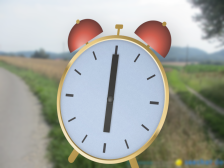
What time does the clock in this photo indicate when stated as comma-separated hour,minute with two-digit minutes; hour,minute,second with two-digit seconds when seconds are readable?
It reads 6,00
